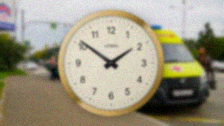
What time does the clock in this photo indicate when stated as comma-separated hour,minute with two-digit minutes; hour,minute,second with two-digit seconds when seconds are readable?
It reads 1,51
